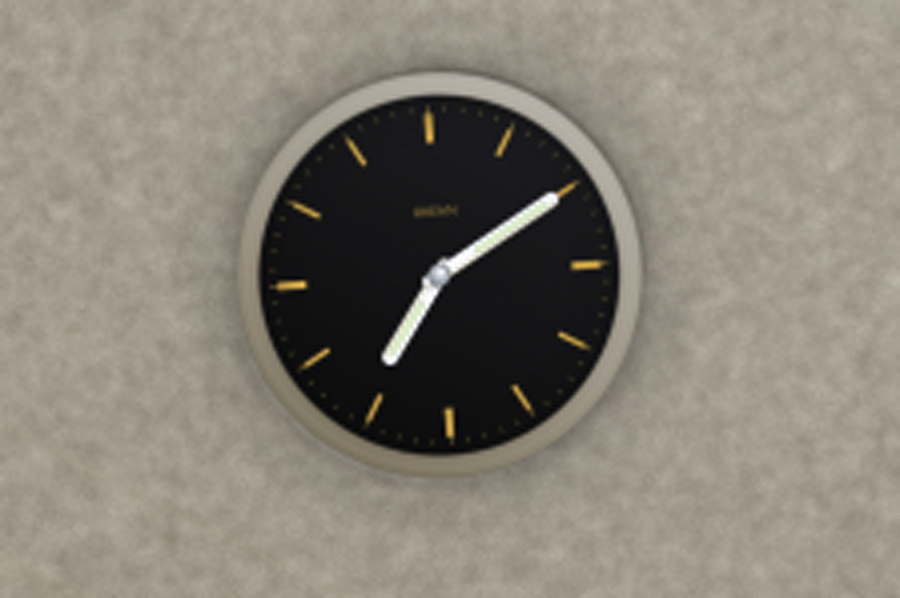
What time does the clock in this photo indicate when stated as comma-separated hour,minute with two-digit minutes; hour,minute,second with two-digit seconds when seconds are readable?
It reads 7,10
